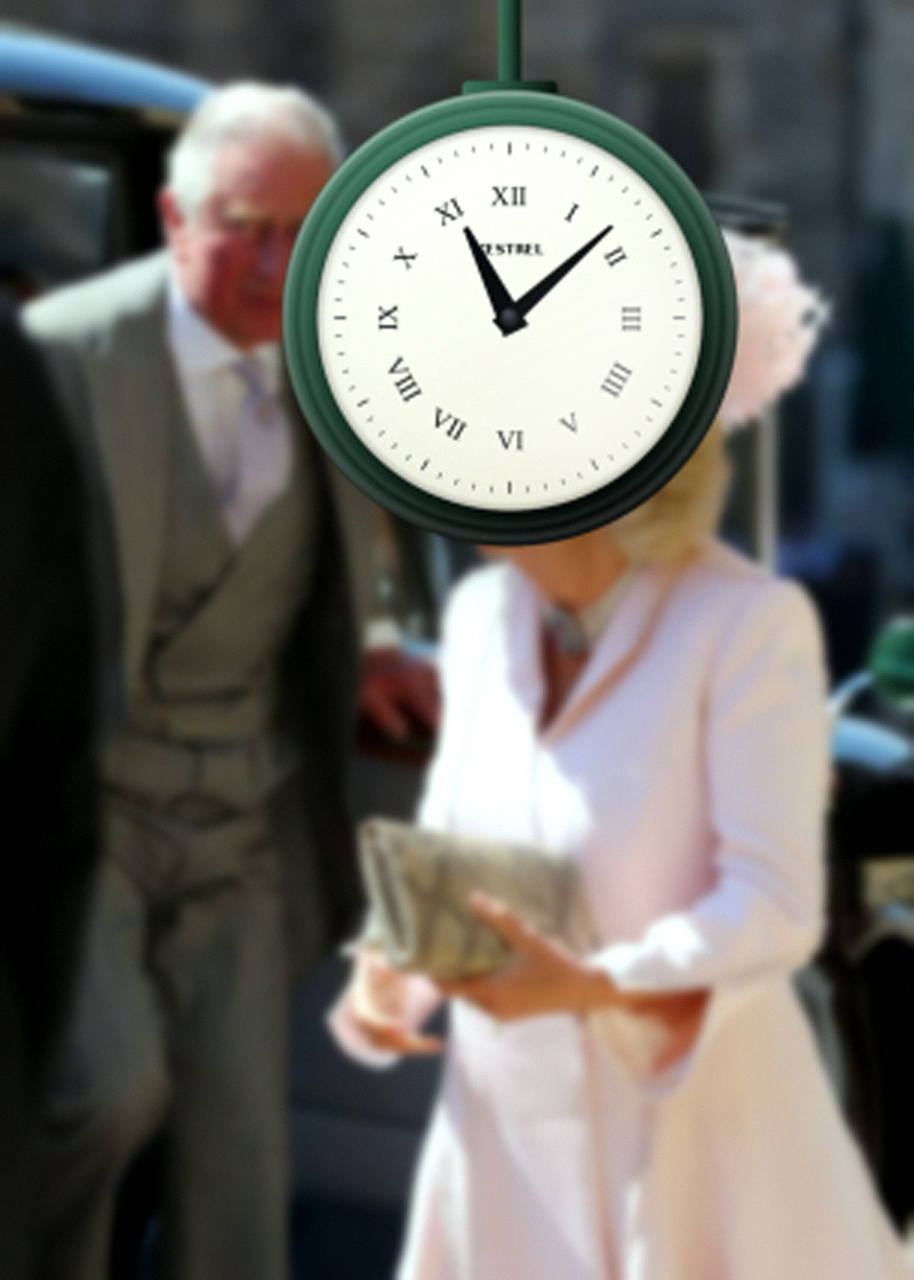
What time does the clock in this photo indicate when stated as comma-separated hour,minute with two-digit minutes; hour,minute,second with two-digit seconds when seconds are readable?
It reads 11,08
